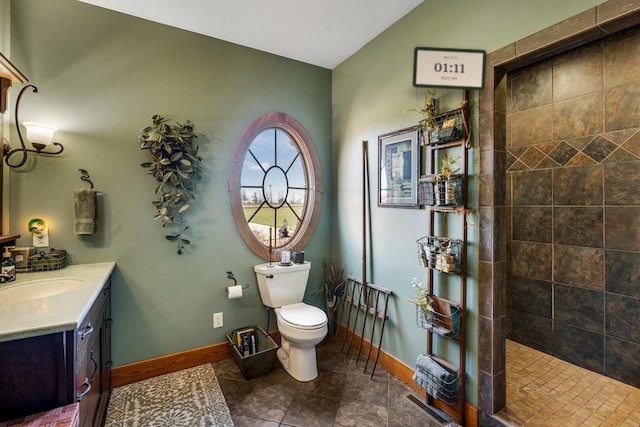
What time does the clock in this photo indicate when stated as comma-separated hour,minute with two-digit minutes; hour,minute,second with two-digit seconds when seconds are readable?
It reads 1,11
